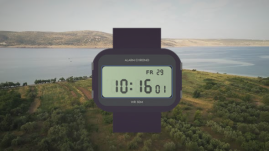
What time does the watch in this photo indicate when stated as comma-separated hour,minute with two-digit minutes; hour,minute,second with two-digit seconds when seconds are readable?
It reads 10,16,01
